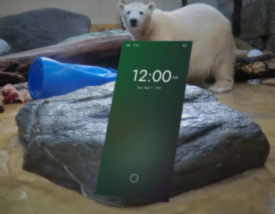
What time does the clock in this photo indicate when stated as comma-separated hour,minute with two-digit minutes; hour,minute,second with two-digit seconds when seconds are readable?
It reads 12,00
